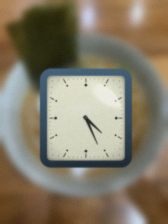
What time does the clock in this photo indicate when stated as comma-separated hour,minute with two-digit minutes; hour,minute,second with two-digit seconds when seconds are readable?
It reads 4,26
